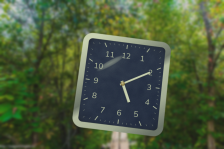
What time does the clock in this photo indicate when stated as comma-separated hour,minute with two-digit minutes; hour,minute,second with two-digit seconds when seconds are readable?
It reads 5,10
